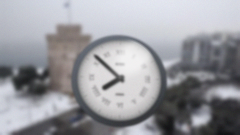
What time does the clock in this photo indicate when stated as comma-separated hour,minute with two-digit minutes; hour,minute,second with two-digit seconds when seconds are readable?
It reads 7,52
